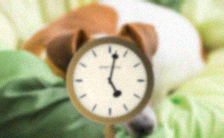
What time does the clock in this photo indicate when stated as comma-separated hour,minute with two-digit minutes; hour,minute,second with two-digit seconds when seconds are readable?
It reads 5,02
